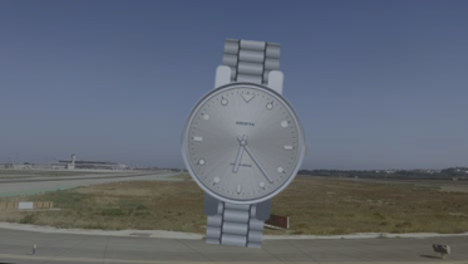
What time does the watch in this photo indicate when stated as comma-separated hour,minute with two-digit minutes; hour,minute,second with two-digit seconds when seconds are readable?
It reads 6,23
